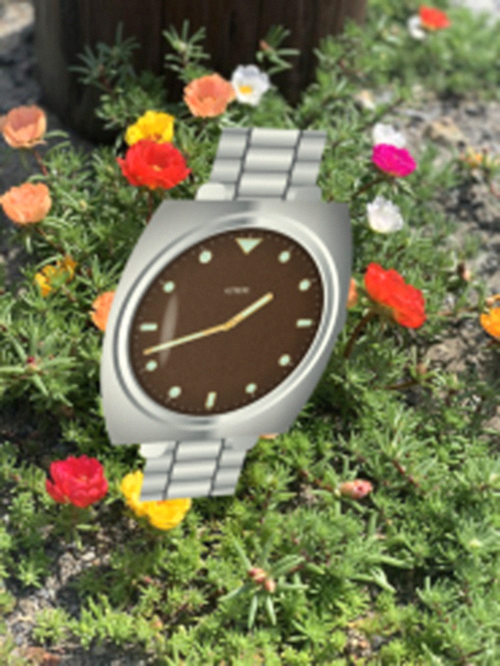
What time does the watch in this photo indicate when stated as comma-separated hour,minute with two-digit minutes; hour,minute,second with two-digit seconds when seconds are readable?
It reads 1,42
